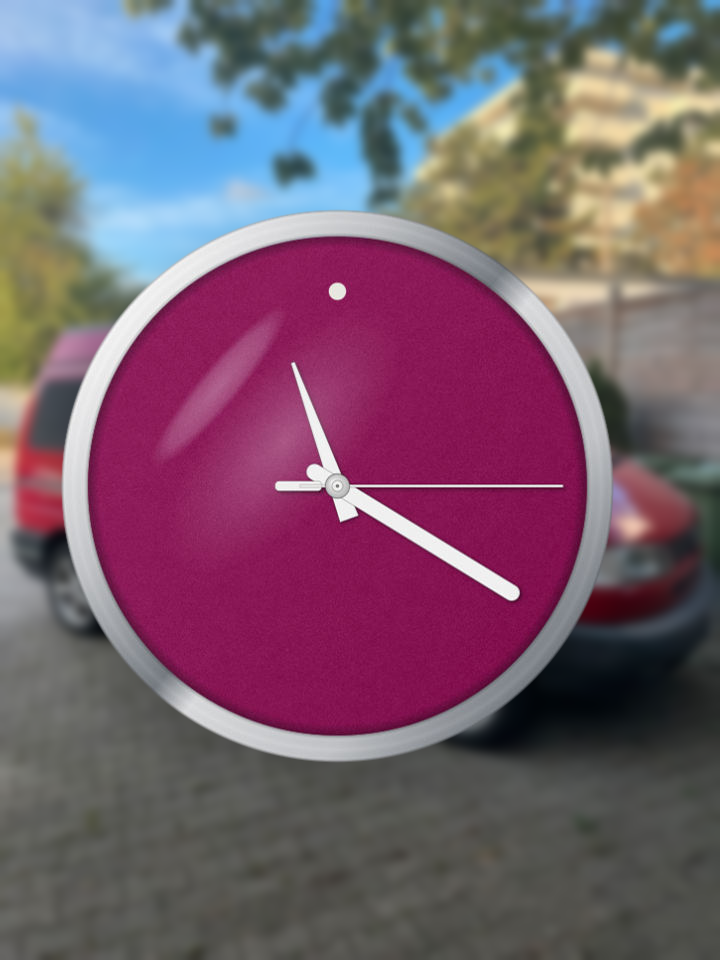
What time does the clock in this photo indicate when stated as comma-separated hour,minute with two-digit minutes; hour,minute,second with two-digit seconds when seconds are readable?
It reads 11,20,15
